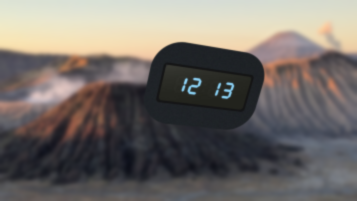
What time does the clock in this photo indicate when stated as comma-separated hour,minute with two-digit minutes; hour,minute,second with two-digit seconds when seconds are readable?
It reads 12,13
